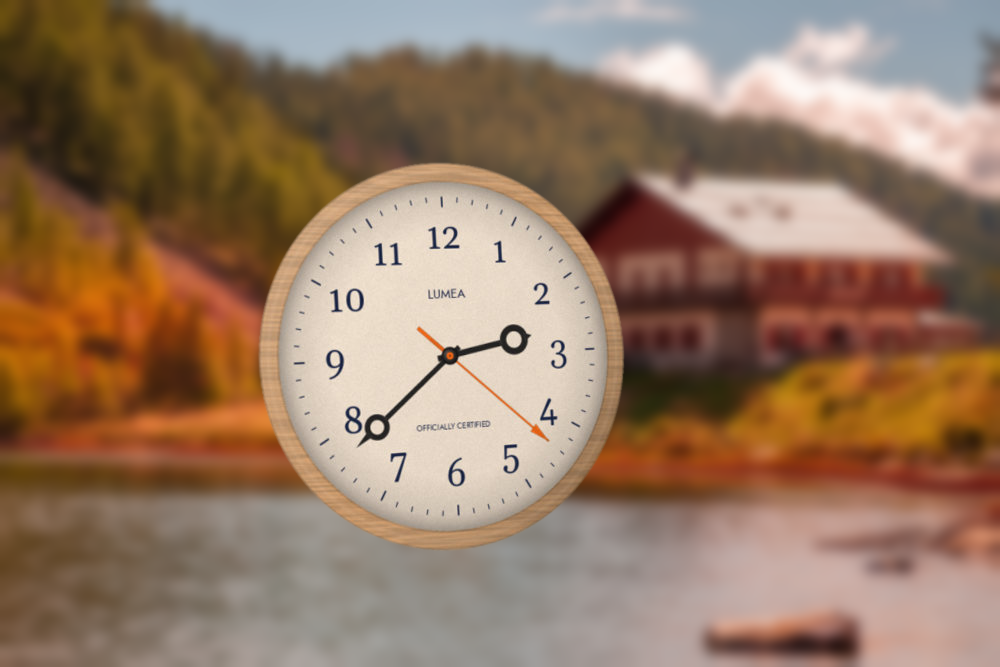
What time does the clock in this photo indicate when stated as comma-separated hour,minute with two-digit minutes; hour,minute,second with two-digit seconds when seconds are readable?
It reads 2,38,22
